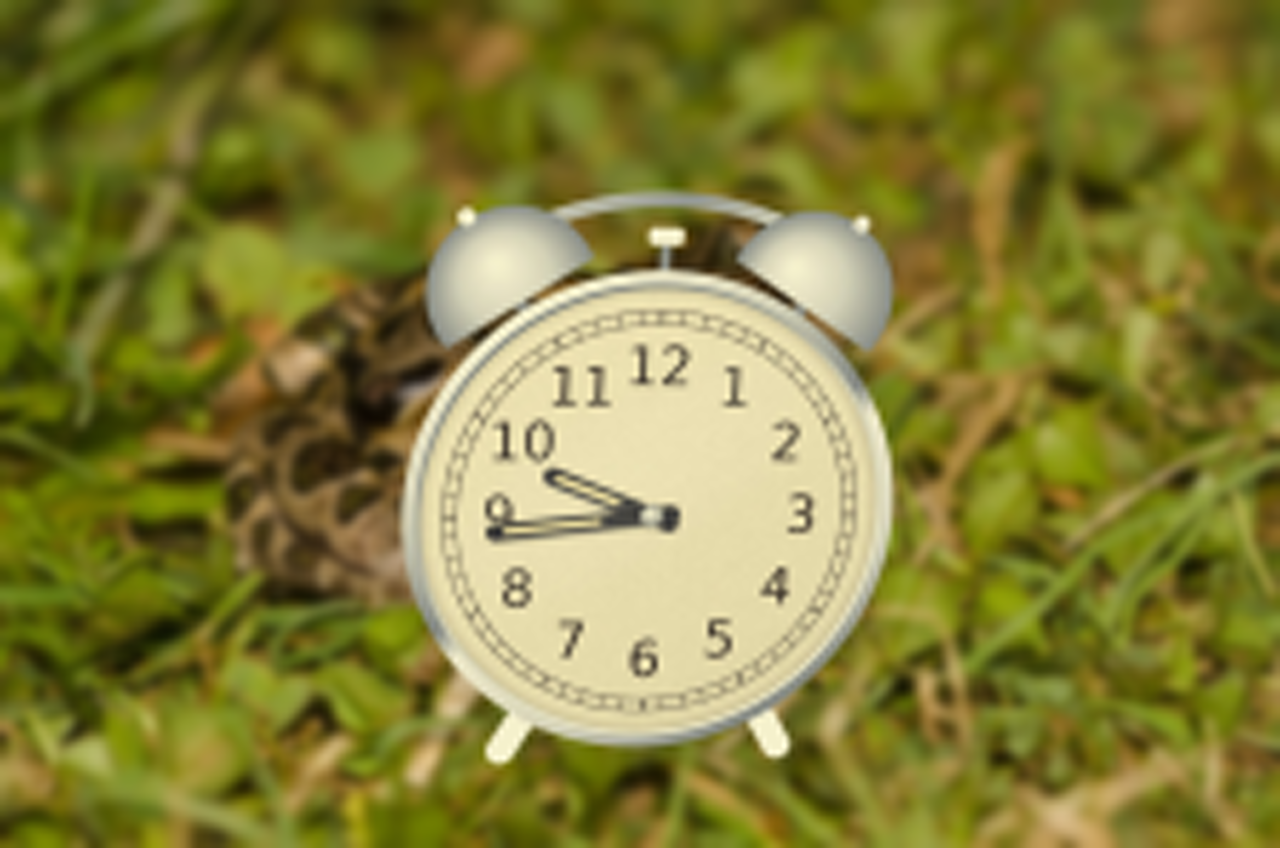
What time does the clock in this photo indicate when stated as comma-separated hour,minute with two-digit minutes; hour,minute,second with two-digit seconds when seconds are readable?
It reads 9,44
